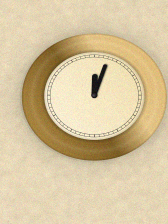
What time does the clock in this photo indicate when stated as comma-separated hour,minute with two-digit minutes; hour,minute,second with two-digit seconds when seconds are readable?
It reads 12,03
